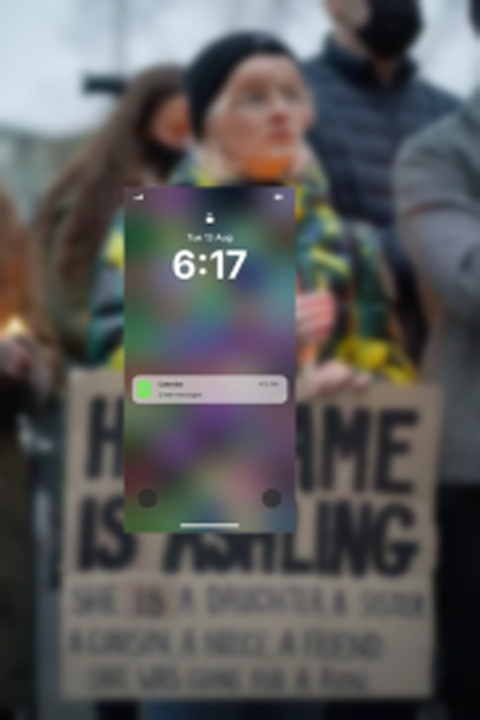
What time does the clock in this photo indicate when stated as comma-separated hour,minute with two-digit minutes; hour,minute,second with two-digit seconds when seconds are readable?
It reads 6,17
